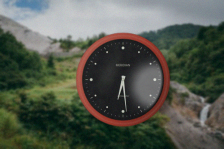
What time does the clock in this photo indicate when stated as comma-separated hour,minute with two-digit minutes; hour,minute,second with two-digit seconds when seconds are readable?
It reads 6,29
